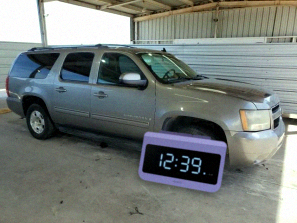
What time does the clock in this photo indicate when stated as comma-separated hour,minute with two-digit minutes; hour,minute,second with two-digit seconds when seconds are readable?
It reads 12,39
